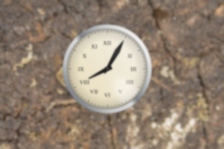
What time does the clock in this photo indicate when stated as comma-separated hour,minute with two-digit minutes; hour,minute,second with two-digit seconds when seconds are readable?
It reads 8,05
